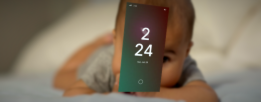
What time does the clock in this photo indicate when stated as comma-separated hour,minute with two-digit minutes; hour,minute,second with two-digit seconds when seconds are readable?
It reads 2,24
